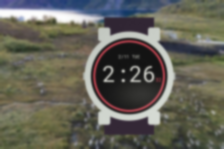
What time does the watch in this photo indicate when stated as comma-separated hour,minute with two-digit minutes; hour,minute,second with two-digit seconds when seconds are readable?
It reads 2,26
